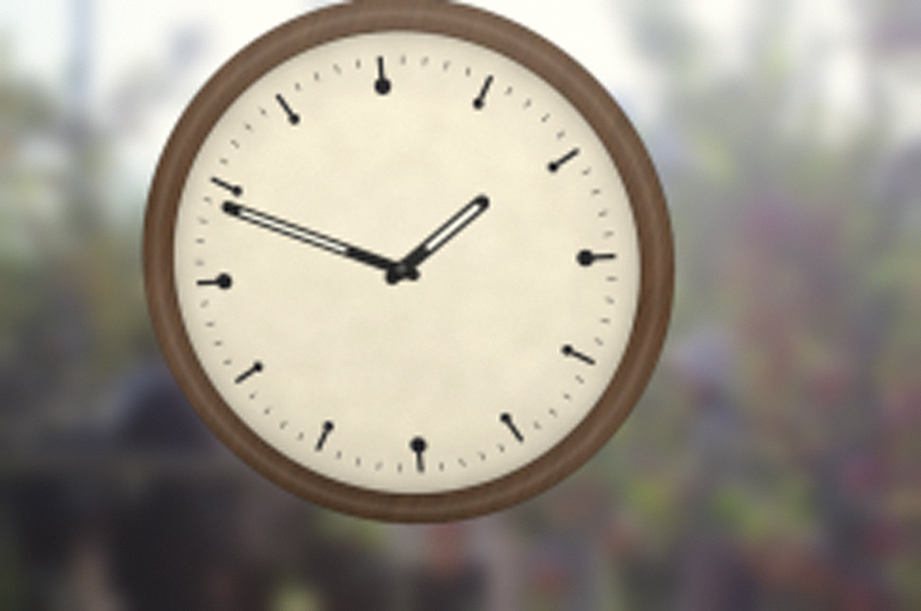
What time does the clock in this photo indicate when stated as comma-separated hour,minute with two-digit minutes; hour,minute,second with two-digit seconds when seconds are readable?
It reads 1,49
